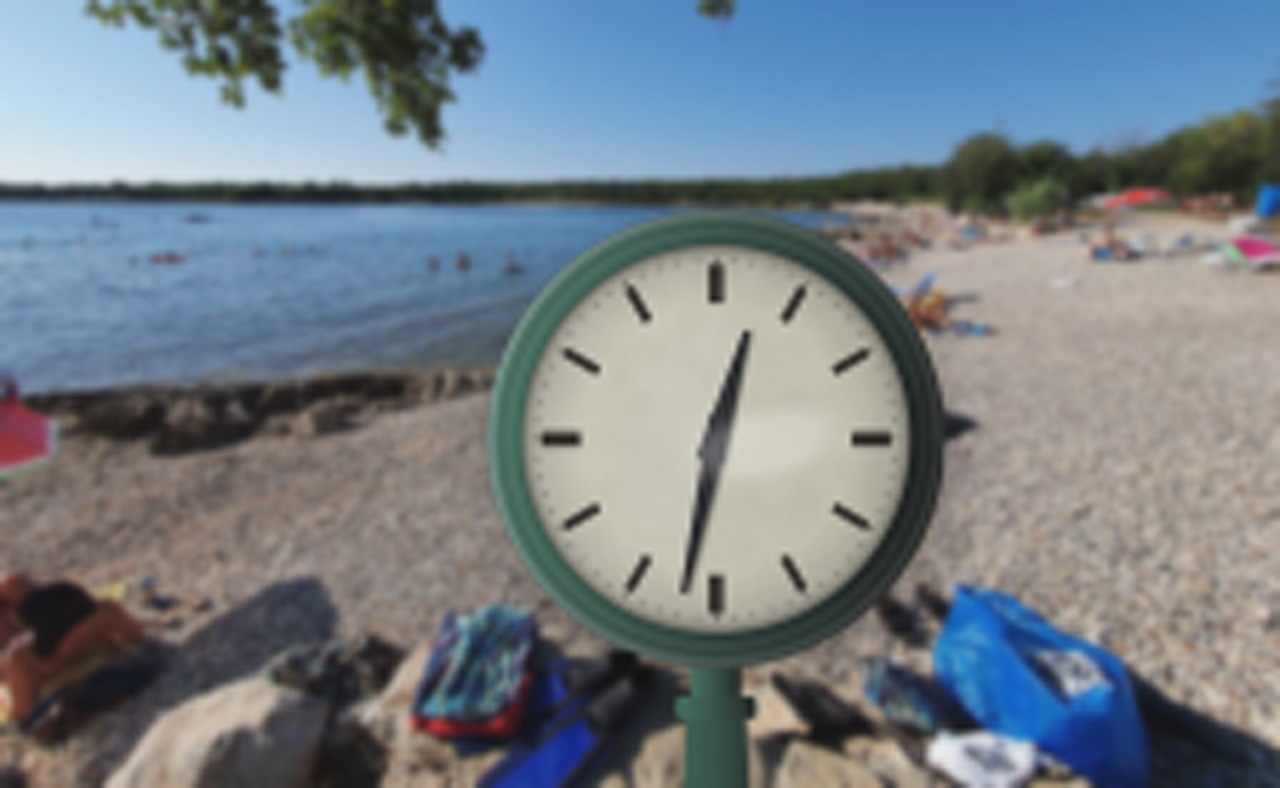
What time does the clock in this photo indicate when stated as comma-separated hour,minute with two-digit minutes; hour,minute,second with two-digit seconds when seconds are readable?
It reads 12,32
